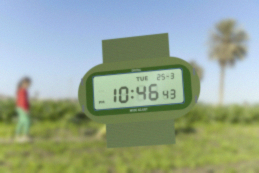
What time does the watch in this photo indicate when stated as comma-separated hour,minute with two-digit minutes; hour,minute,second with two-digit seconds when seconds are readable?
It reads 10,46,43
